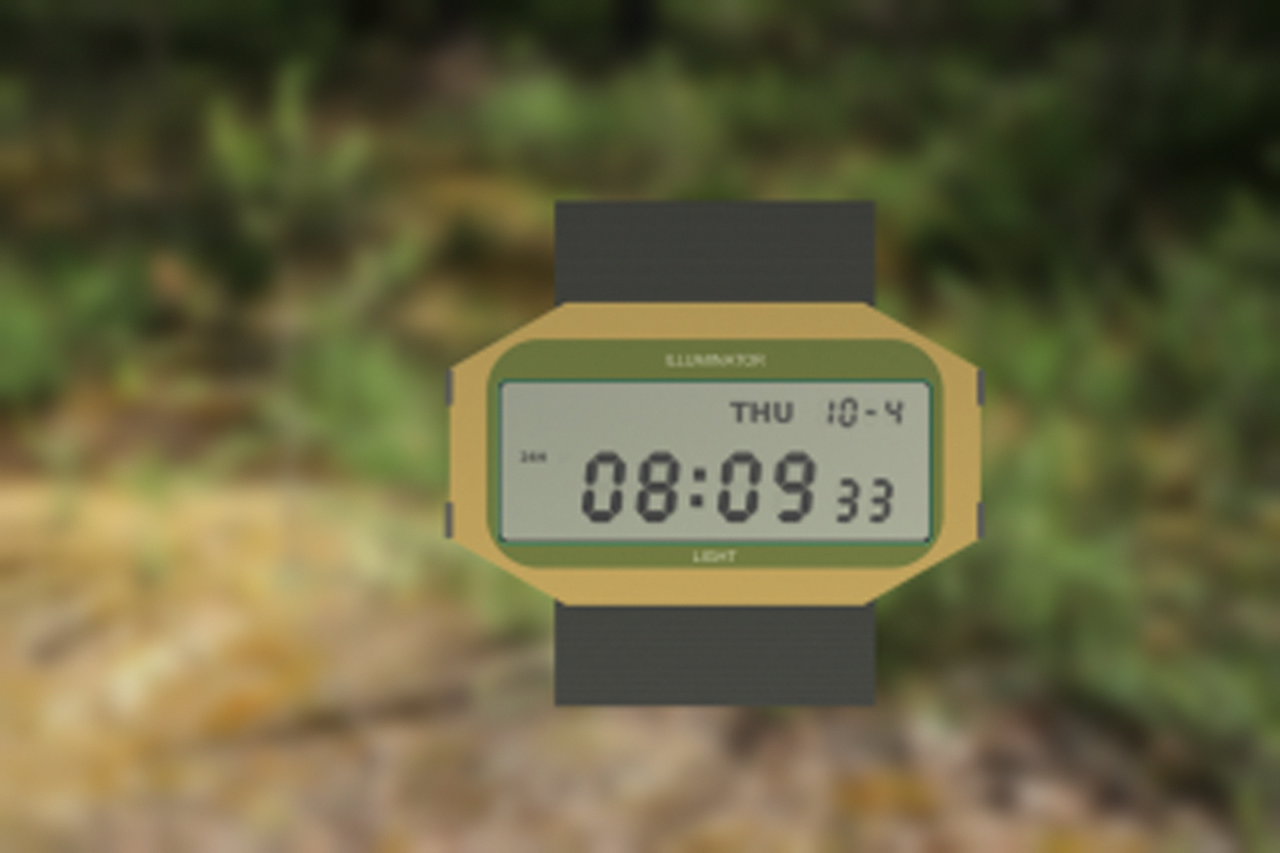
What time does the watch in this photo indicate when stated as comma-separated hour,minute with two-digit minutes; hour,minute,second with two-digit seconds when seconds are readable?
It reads 8,09,33
